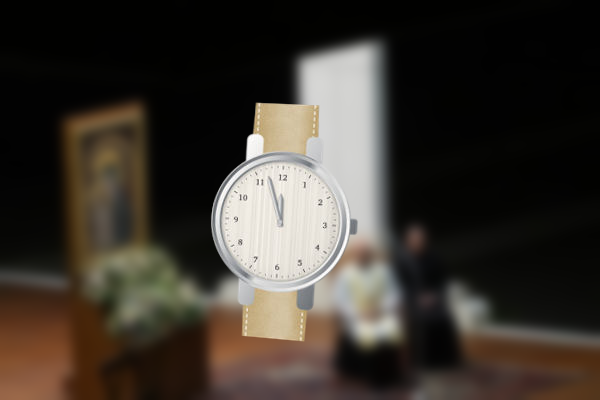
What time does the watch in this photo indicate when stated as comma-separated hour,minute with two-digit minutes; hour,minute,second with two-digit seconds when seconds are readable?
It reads 11,57
